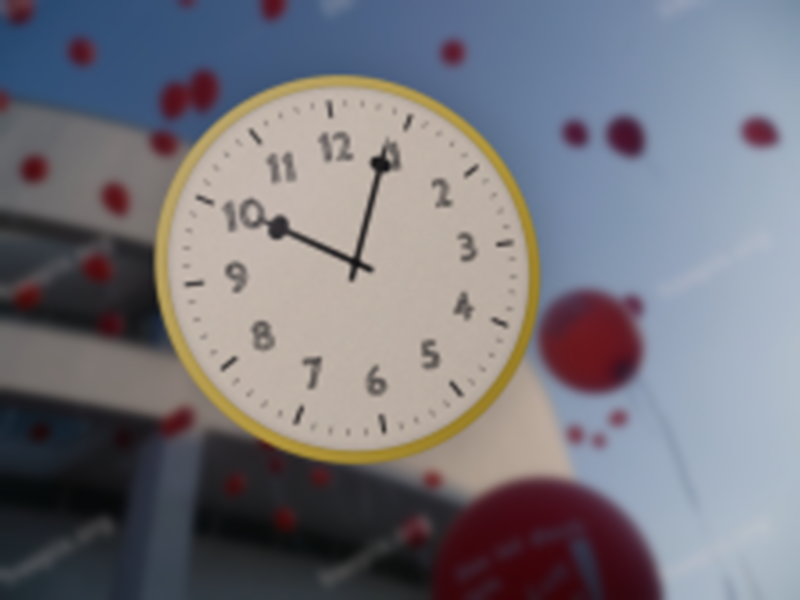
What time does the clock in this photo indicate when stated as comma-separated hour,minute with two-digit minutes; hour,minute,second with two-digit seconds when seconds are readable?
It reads 10,04
